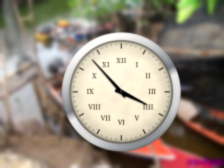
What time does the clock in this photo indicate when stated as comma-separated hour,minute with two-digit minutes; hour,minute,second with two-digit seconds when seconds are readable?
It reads 3,53
